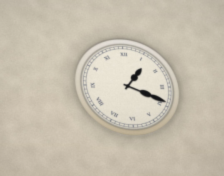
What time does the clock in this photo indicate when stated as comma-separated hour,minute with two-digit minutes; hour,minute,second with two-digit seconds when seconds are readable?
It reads 1,19
